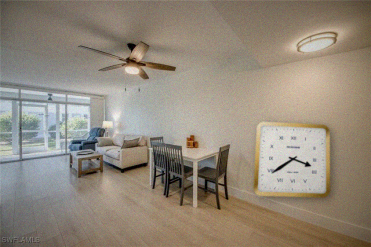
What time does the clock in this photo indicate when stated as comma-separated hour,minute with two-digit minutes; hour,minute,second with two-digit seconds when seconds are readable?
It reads 3,39
